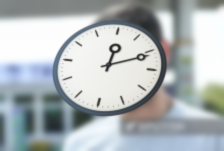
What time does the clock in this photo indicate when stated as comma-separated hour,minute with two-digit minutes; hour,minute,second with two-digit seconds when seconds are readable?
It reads 12,11
